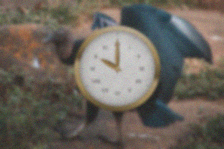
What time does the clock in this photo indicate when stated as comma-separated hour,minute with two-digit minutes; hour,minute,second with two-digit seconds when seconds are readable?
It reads 10,00
